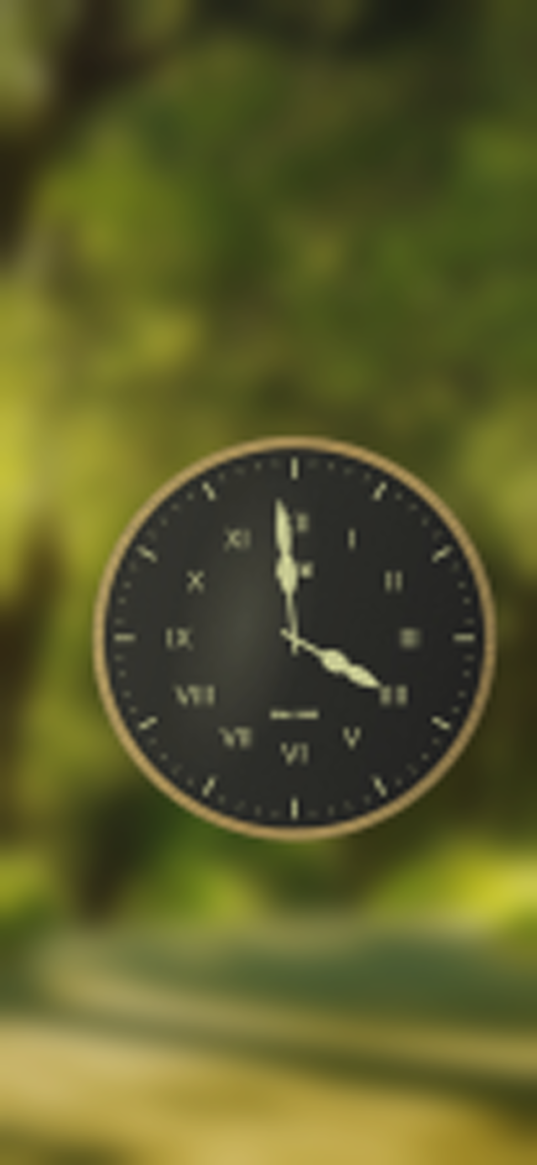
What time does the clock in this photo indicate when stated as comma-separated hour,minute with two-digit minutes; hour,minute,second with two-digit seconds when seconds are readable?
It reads 3,59
